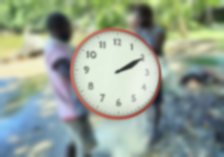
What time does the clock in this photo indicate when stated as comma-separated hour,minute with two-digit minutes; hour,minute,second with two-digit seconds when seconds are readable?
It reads 2,10
